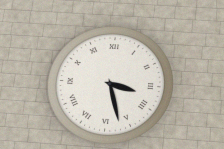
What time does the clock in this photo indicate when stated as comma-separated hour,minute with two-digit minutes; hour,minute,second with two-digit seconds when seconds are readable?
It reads 3,27
